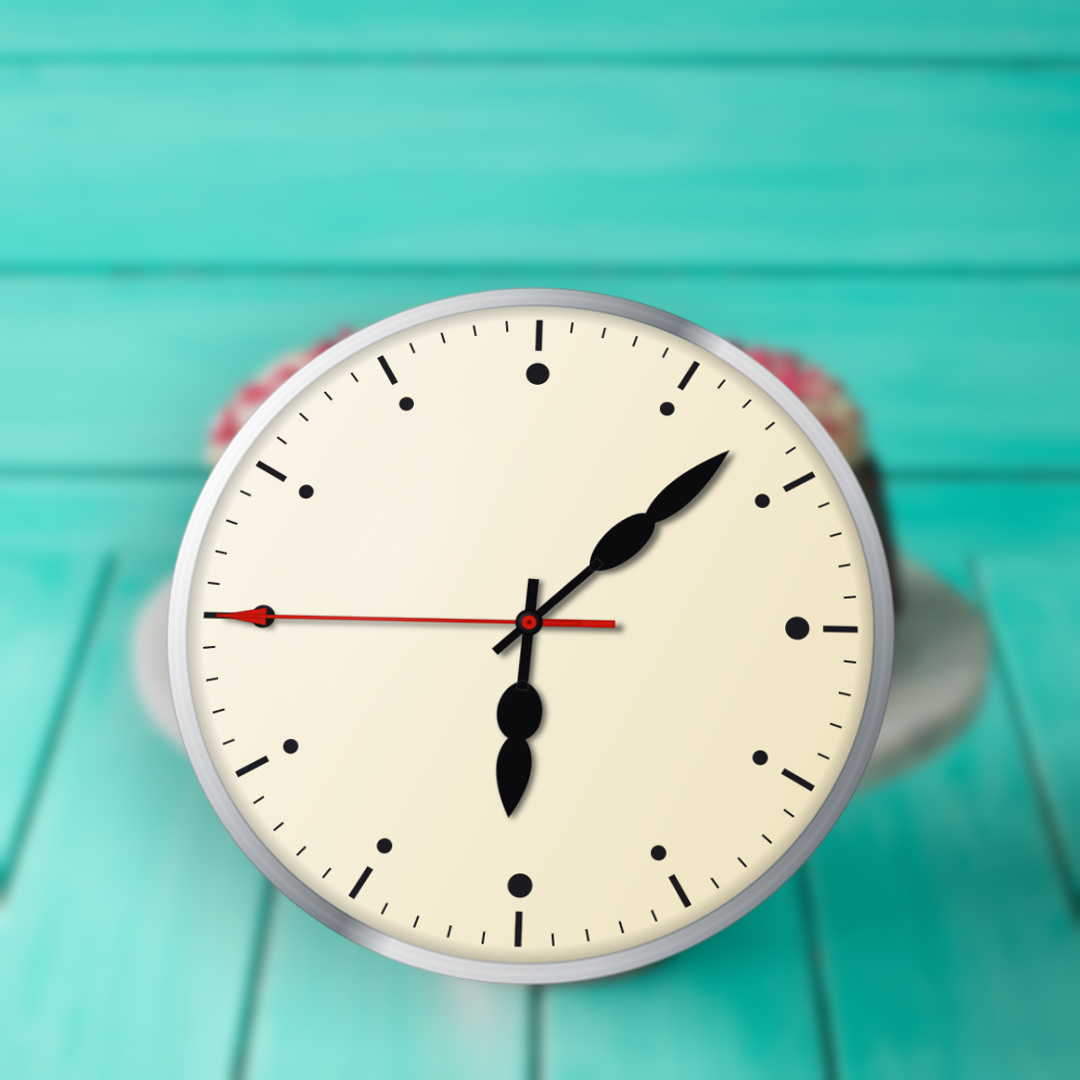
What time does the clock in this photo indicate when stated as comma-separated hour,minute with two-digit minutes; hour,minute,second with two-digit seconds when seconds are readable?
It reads 6,07,45
